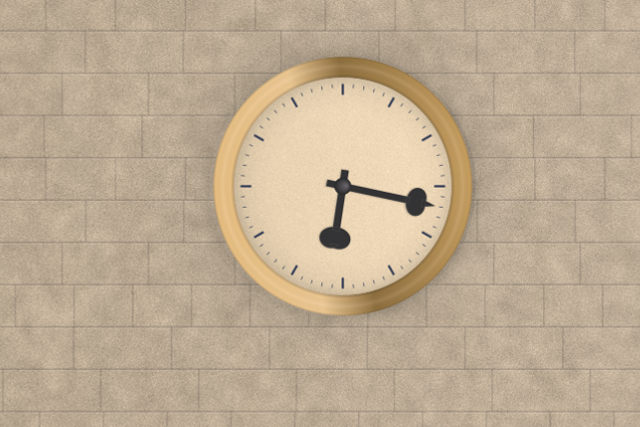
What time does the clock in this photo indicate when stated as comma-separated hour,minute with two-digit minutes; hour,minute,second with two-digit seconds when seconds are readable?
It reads 6,17
